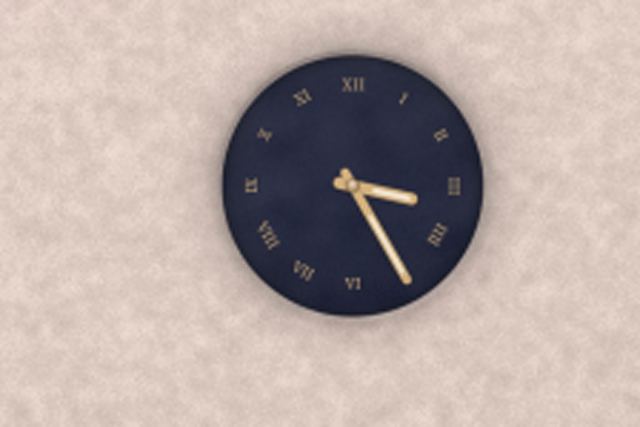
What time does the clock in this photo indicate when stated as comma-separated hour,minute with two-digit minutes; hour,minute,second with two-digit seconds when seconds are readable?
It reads 3,25
